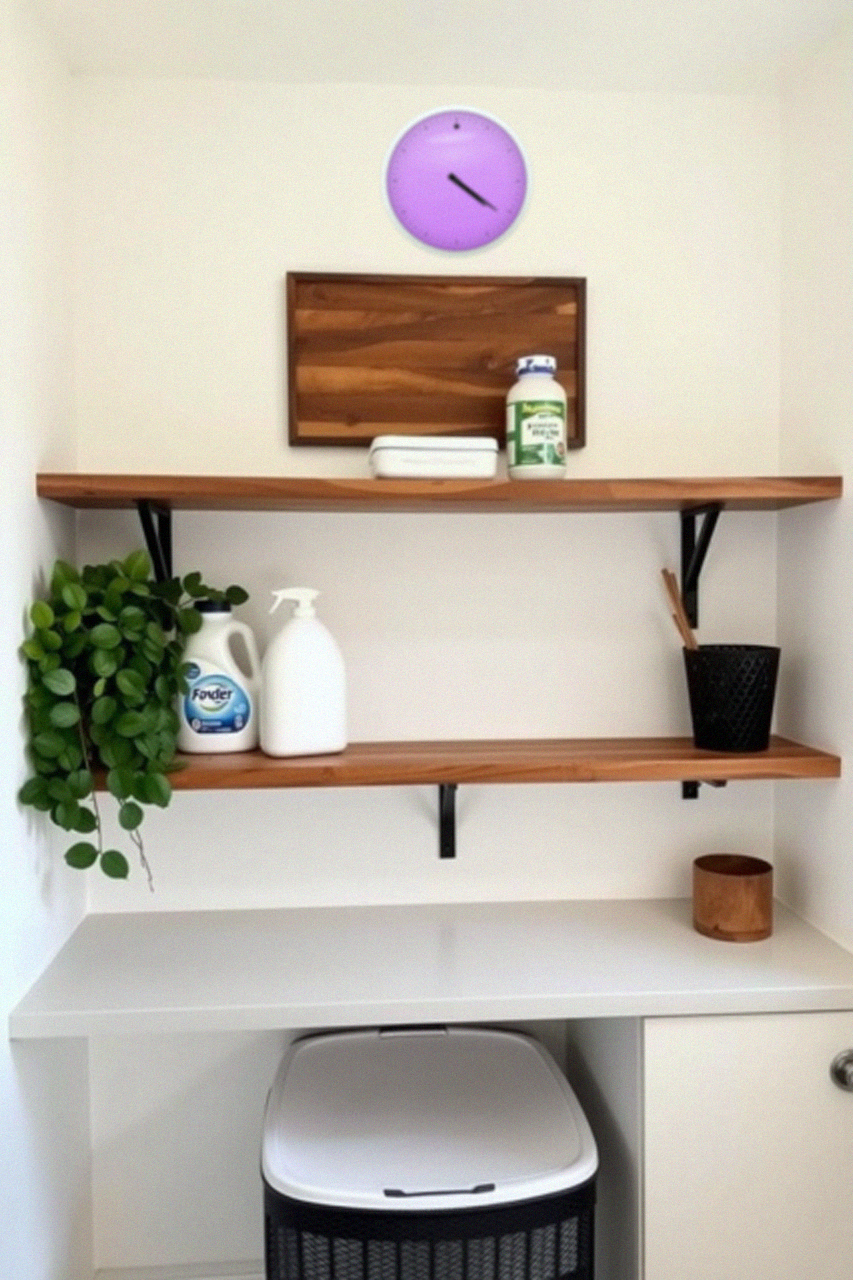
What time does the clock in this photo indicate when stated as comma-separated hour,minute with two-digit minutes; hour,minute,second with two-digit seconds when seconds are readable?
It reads 4,21
